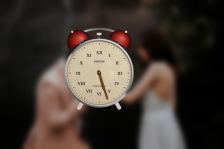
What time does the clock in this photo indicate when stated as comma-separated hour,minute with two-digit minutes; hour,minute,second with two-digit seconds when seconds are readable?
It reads 5,27
